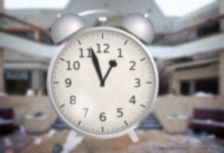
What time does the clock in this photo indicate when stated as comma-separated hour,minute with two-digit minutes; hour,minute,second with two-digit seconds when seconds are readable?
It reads 12,57
